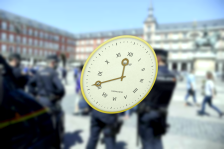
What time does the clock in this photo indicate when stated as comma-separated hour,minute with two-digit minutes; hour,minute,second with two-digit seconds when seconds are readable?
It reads 11,41
